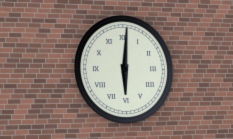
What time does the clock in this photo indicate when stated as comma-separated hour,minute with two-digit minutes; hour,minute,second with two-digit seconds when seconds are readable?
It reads 6,01
